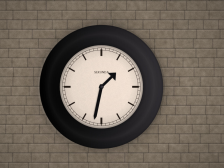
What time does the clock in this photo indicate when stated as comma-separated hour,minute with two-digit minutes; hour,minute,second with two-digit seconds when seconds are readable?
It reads 1,32
